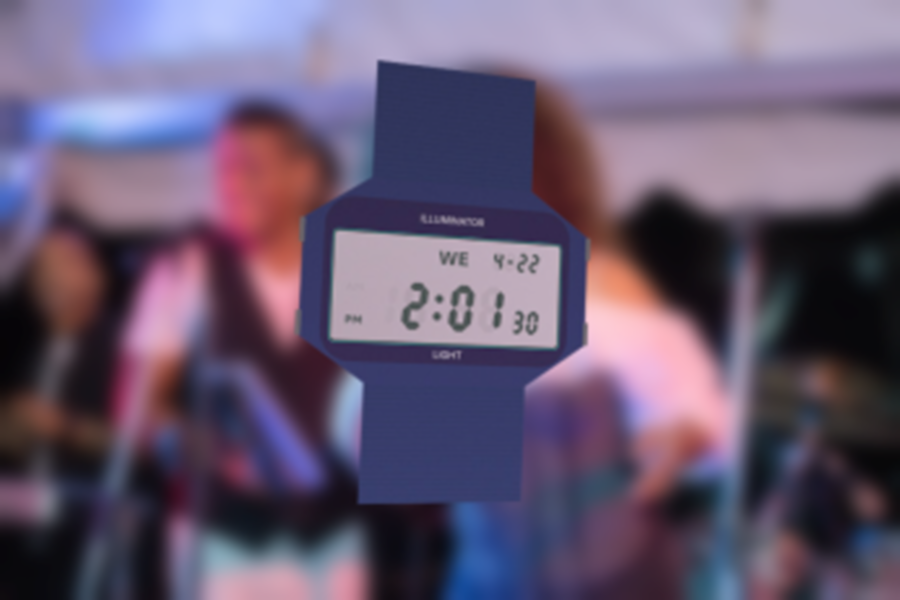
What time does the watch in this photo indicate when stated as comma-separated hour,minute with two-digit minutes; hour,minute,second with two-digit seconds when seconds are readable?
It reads 2,01,30
